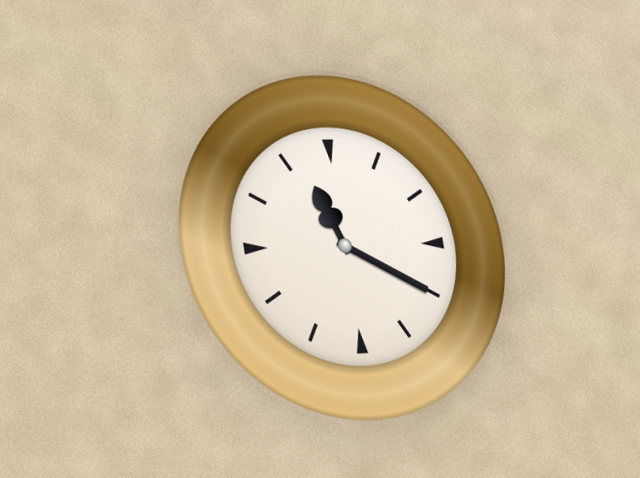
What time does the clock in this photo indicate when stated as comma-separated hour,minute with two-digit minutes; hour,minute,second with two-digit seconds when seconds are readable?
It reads 11,20
